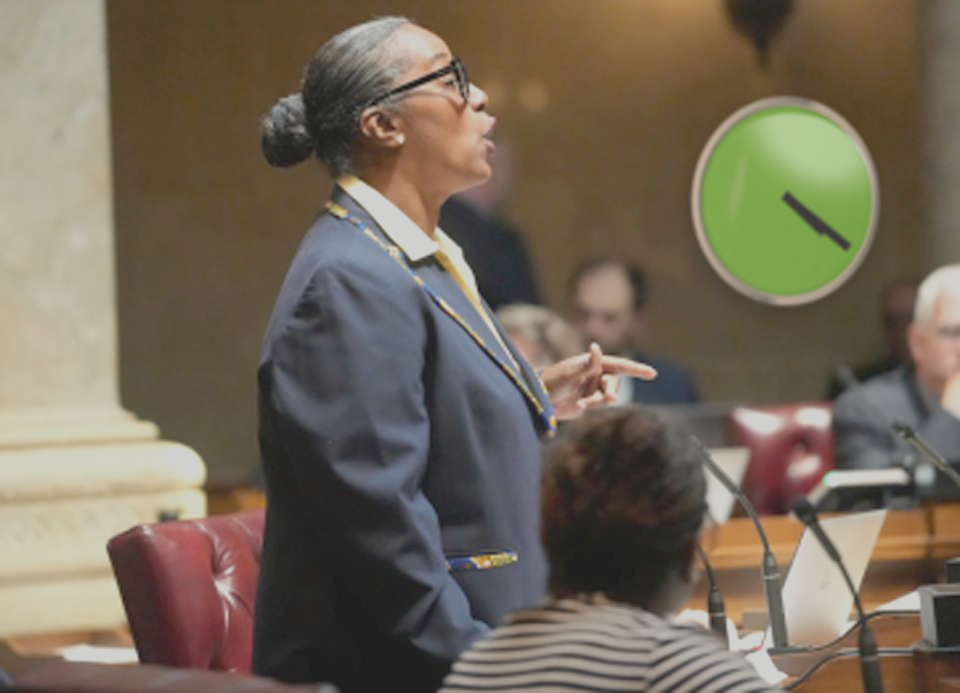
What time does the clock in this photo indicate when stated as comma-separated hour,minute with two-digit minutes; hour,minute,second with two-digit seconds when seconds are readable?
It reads 4,21
